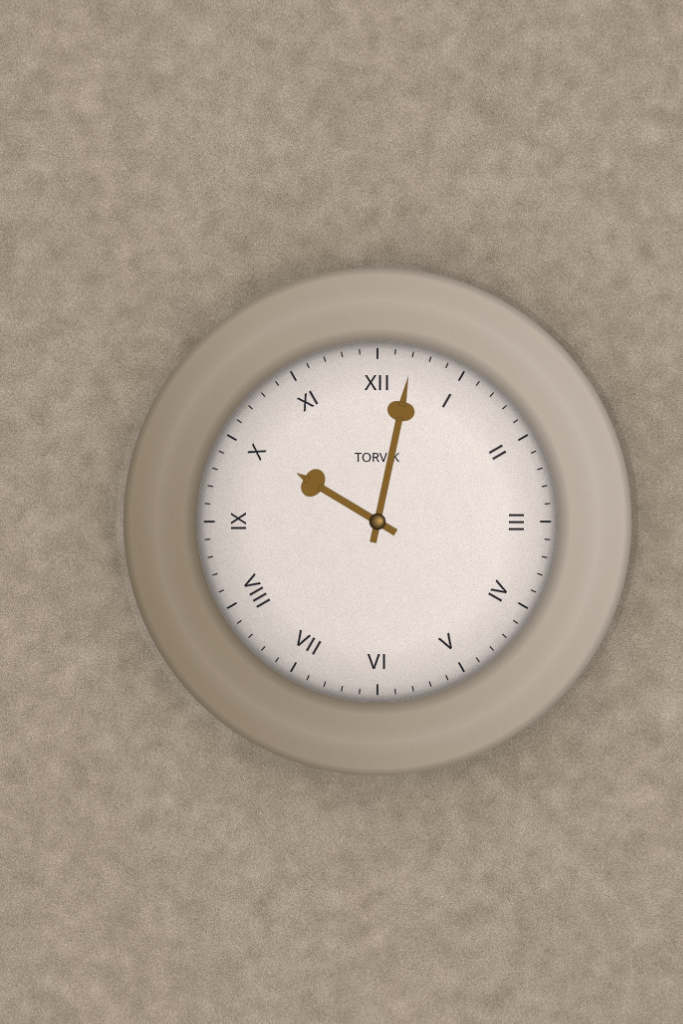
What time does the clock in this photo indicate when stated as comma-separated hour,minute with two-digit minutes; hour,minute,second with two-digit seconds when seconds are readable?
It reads 10,02
